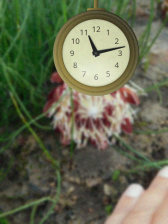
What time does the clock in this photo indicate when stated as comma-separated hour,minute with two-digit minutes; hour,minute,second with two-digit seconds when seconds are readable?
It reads 11,13
